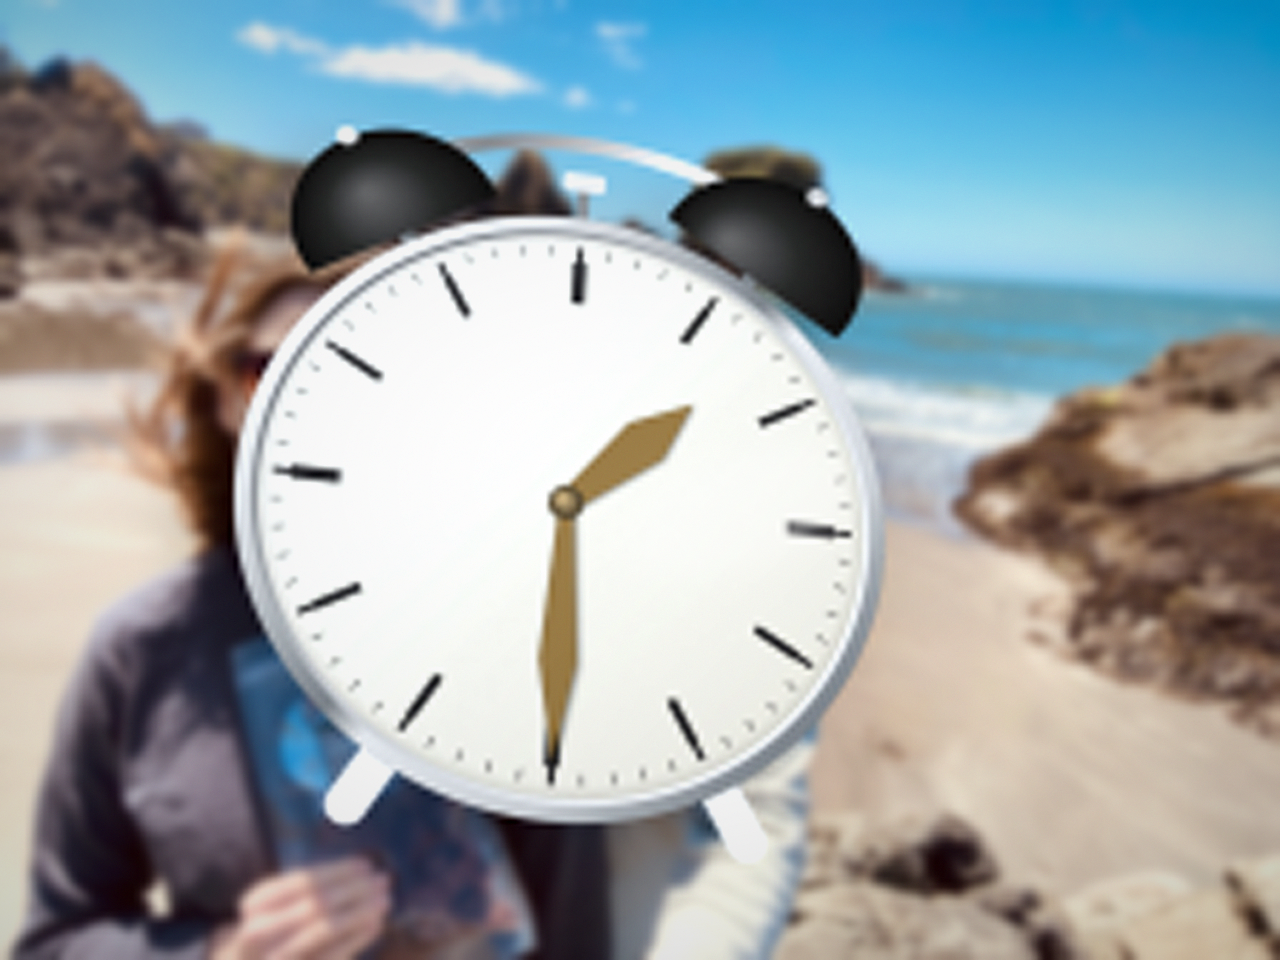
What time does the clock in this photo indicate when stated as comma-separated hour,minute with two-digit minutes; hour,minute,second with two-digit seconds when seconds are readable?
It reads 1,30
